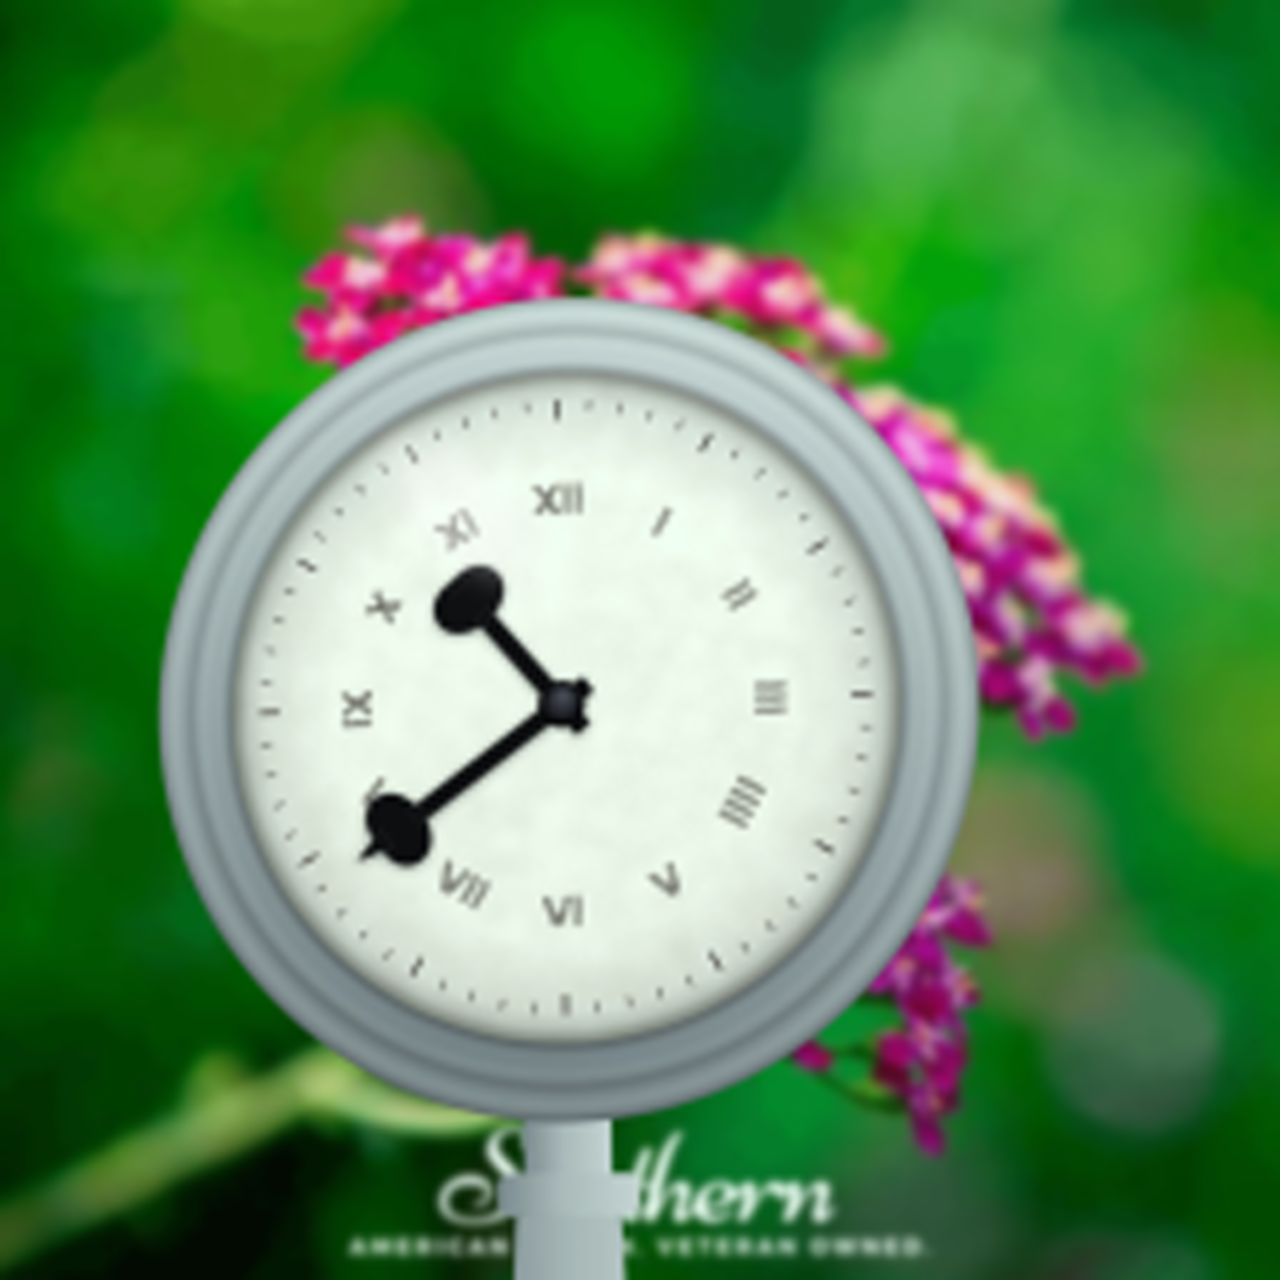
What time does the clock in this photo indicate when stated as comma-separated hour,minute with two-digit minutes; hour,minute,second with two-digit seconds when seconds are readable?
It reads 10,39
